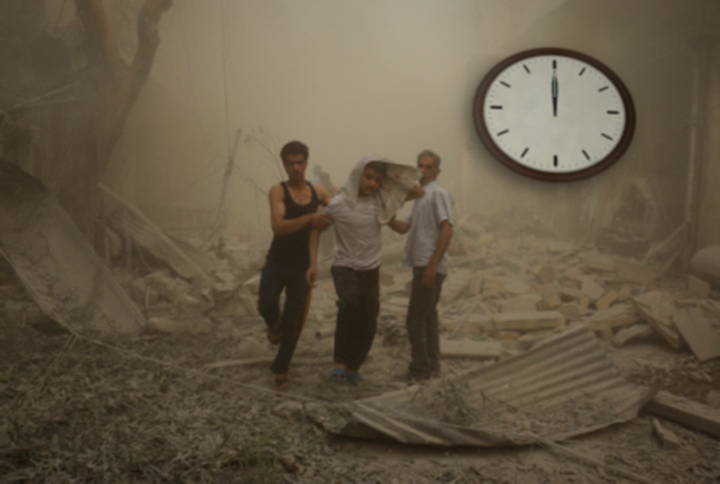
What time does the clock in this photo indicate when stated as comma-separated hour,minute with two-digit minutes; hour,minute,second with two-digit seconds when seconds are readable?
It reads 12,00
